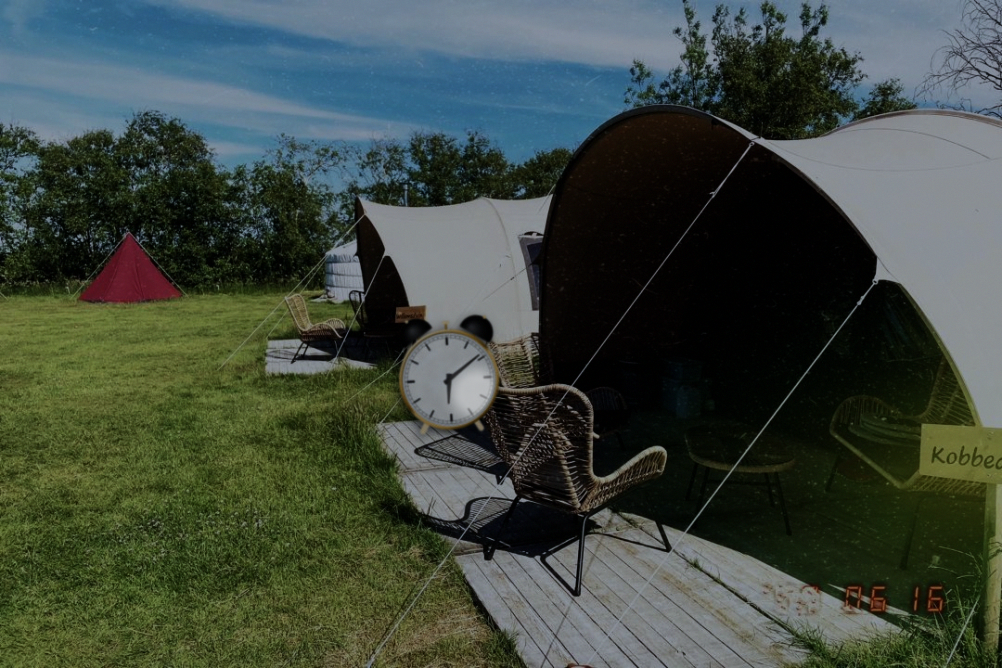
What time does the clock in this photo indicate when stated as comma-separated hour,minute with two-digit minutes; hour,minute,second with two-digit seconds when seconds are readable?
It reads 6,09
